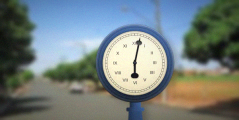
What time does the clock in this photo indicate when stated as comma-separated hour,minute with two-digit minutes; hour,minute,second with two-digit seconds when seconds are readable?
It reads 6,02
